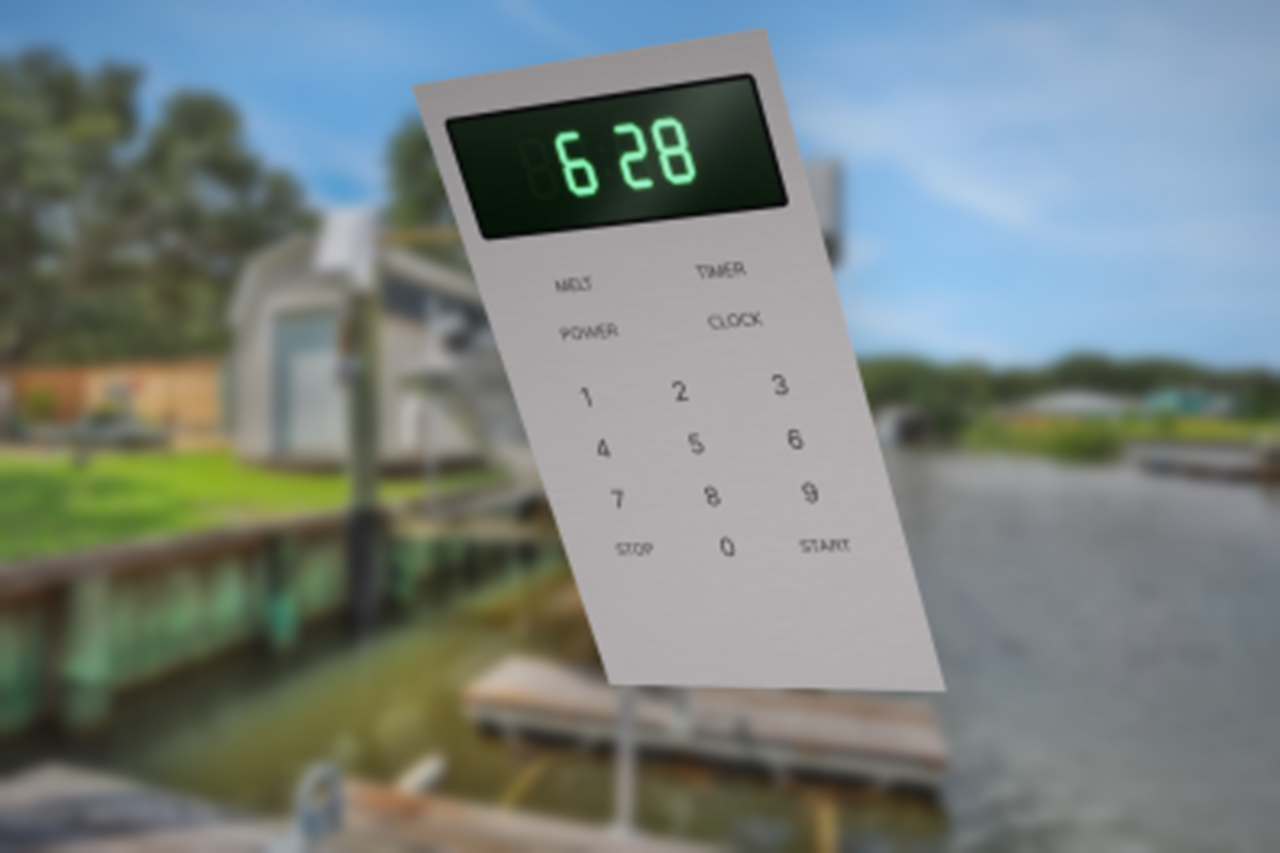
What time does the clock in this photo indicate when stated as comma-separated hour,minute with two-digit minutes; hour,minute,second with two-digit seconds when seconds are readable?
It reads 6,28
